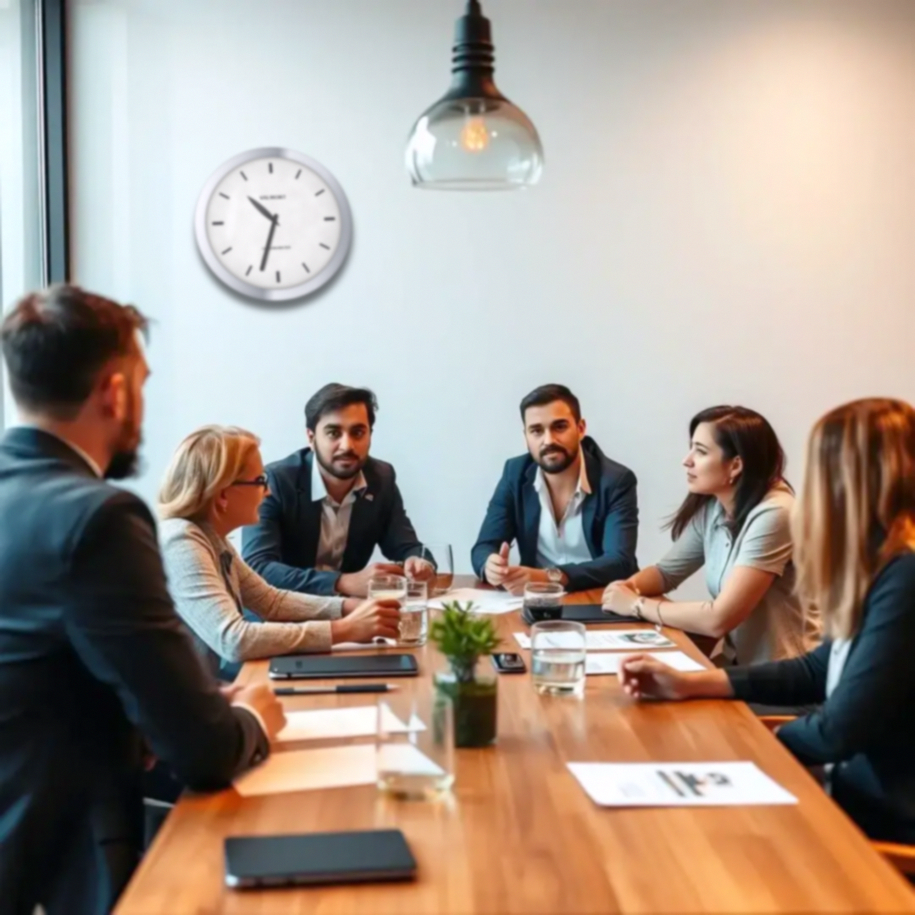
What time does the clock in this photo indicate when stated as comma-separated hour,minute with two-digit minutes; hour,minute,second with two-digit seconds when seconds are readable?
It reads 10,33
